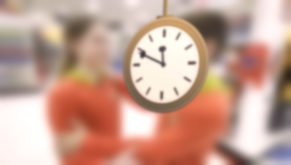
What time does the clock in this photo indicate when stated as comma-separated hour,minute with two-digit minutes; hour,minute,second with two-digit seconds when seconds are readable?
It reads 11,49
